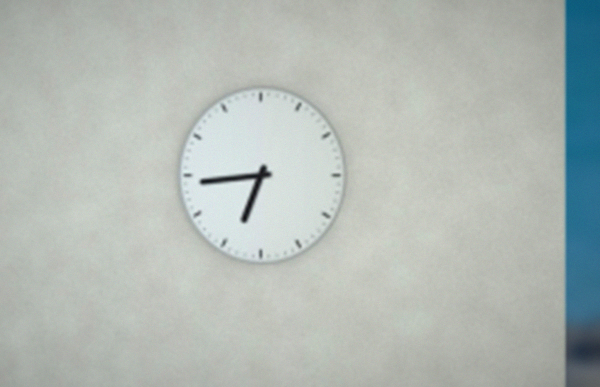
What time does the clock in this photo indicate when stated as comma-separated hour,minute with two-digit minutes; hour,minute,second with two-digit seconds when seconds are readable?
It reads 6,44
